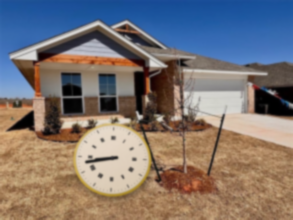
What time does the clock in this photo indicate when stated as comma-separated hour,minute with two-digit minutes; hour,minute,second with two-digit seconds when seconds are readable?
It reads 8,43
